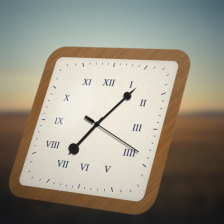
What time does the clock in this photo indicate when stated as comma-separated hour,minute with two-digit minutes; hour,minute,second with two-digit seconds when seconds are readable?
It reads 7,06,19
